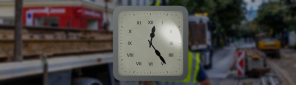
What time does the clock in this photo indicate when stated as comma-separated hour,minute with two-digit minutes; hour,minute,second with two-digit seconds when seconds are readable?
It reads 12,24
